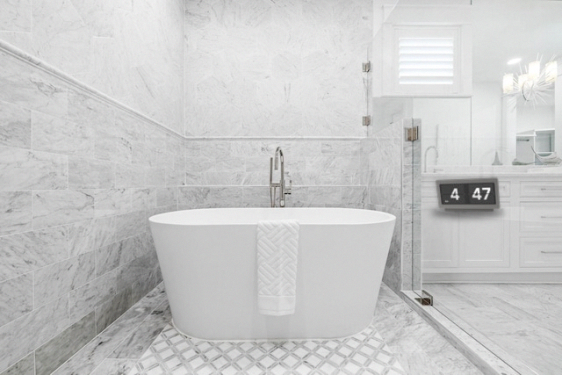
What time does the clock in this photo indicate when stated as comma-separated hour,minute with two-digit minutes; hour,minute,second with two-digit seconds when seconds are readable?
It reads 4,47
